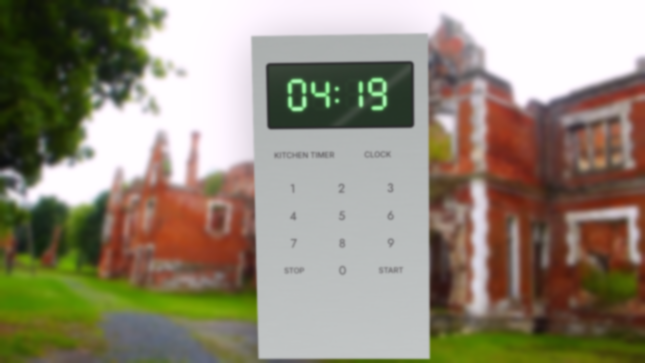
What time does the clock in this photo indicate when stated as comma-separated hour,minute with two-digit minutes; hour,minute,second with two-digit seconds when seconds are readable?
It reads 4,19
